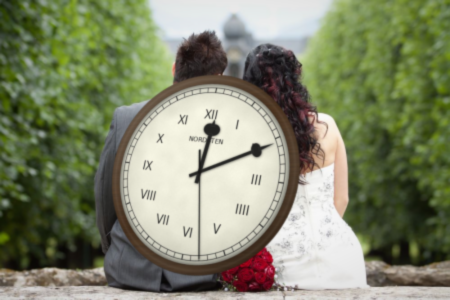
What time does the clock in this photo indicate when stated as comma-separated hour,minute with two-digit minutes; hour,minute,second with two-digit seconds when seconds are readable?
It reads 12,10,28
